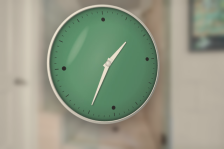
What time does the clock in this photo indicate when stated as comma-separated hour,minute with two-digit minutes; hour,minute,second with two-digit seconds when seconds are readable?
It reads 1,35
